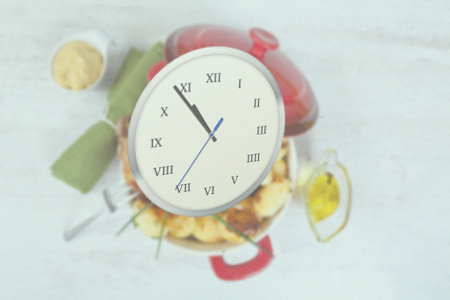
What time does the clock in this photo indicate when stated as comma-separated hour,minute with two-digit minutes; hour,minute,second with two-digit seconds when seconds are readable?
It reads 10,53,36
